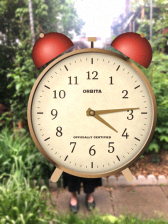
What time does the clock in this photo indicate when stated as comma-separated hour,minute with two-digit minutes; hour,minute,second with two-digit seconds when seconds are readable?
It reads 4,14
